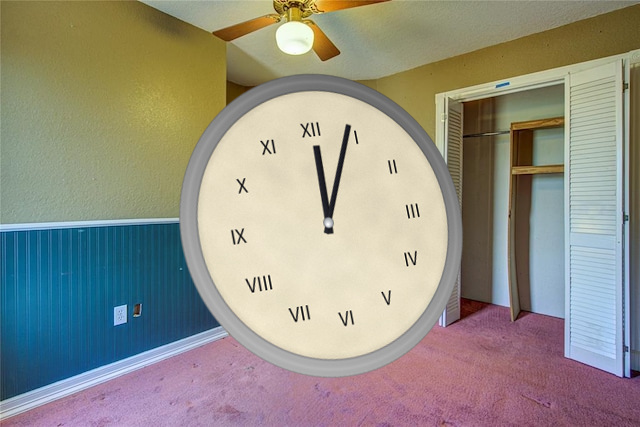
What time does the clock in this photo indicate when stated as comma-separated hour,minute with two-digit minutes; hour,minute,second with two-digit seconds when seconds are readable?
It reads 12,04
